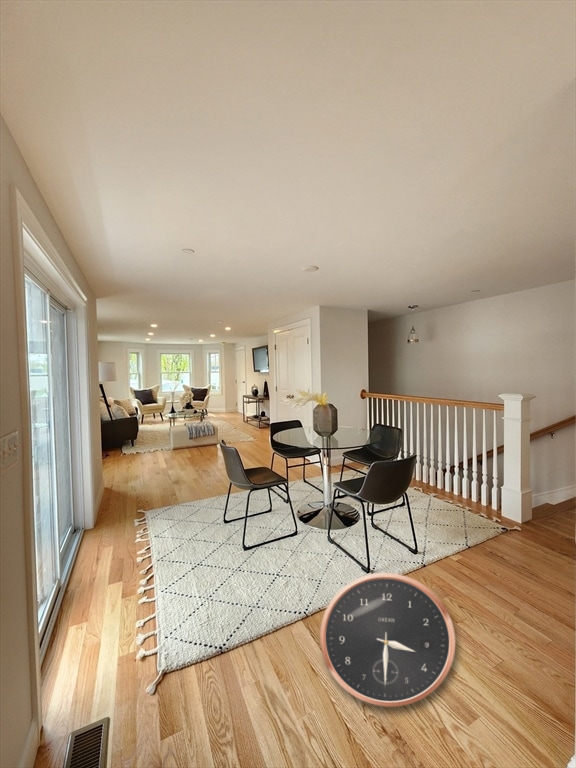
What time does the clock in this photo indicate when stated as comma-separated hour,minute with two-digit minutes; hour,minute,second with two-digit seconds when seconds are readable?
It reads 3,30
